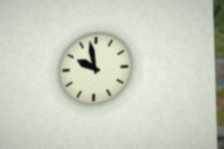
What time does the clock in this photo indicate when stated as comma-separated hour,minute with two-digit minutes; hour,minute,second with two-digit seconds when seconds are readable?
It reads 9,58
